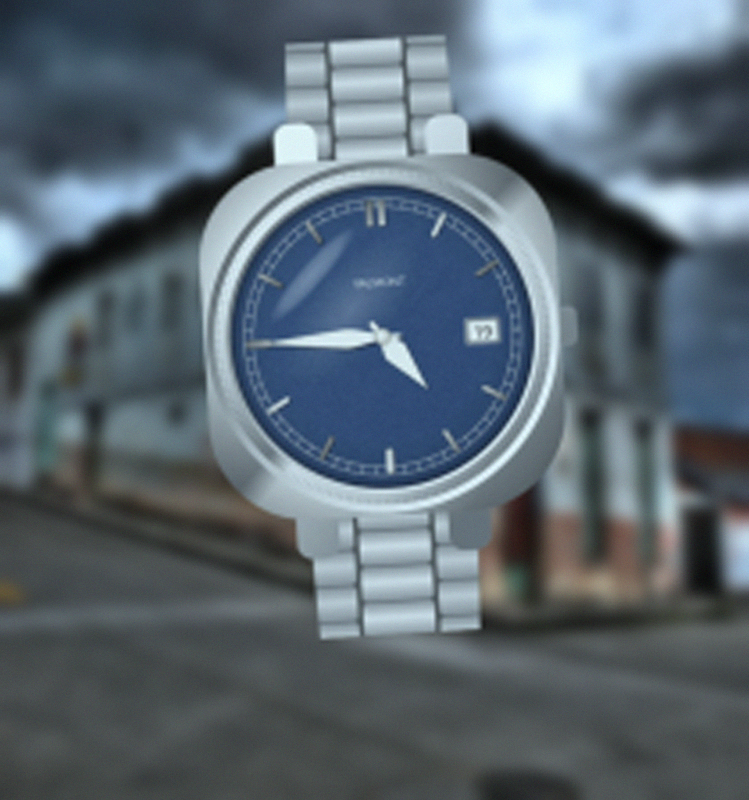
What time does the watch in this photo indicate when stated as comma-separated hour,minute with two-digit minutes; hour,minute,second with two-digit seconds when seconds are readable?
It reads 4,45
